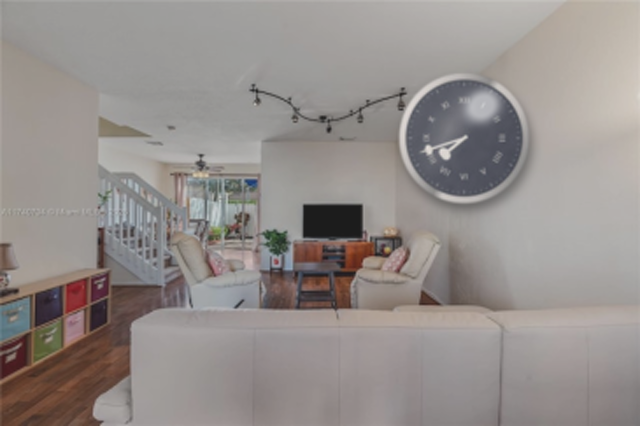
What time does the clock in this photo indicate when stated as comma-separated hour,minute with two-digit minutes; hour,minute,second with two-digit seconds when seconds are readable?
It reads 7,42
